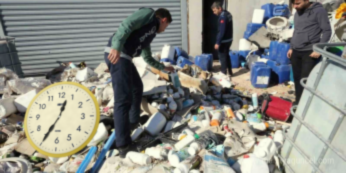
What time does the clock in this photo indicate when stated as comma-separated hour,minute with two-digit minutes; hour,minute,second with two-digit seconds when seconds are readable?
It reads 12,35
